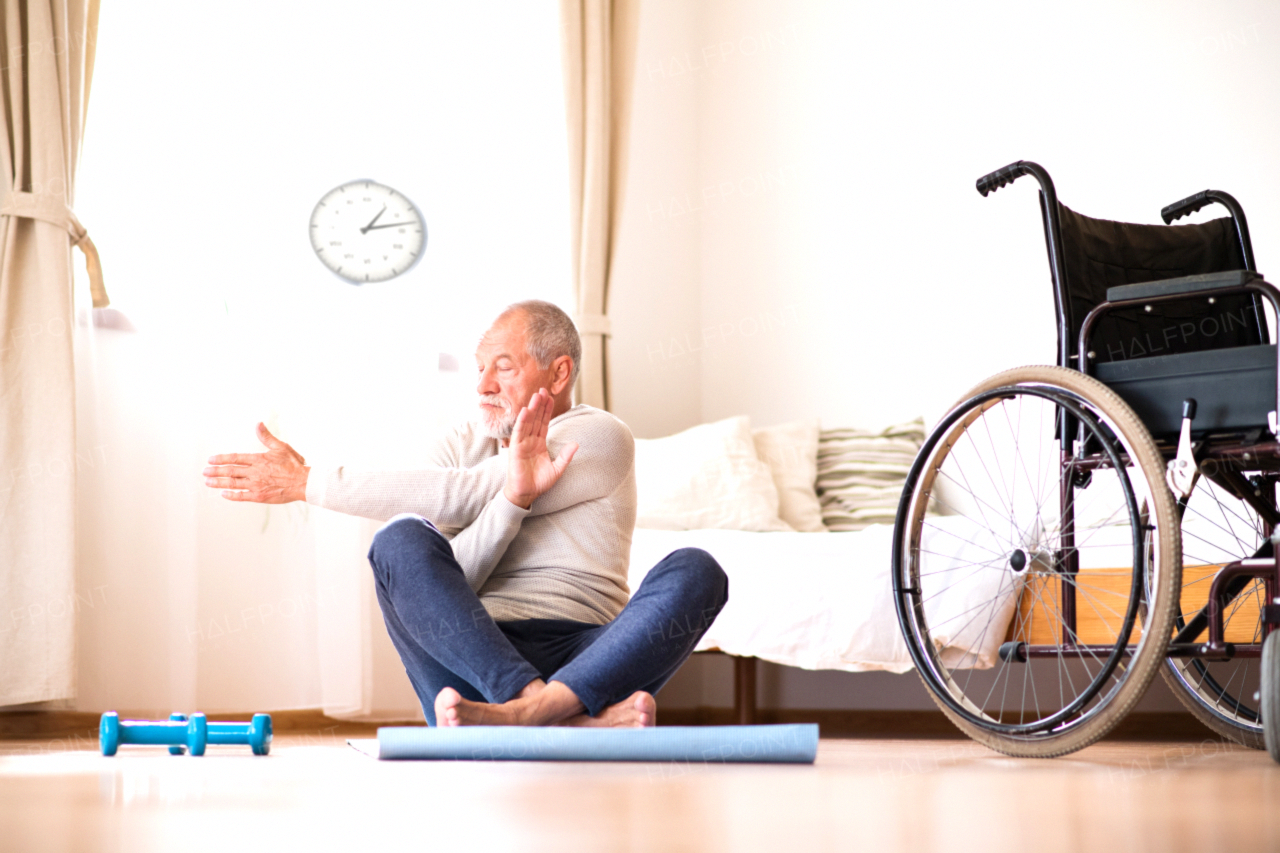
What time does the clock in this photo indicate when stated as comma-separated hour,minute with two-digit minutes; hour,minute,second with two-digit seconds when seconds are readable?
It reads 1,13
